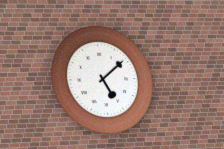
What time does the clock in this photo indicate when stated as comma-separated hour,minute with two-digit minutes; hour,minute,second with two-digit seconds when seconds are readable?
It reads 5,09
